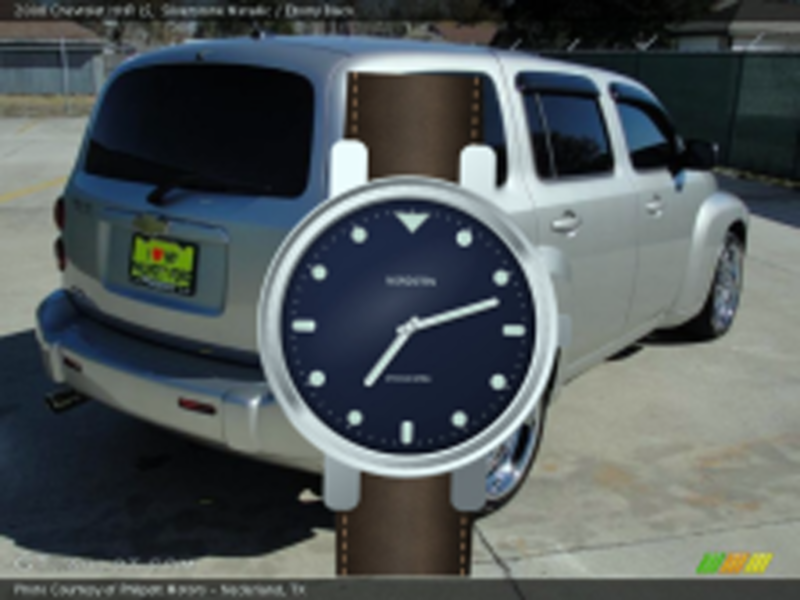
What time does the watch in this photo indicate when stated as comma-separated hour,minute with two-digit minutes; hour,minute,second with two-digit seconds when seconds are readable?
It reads 7,12
